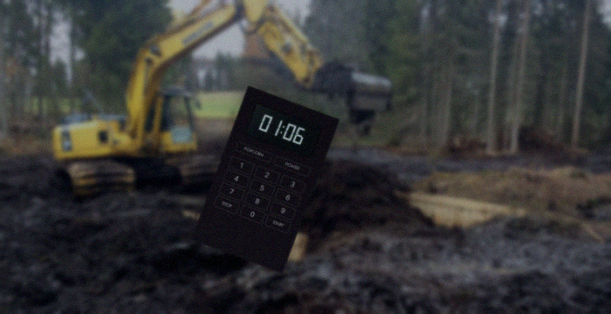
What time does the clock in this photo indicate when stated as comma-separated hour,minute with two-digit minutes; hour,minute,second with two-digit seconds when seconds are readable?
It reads 1,06
